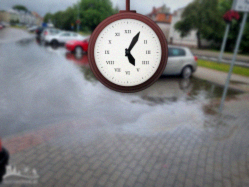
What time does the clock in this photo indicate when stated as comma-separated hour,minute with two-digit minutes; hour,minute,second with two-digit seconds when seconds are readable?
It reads 5,05
